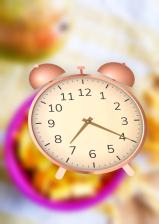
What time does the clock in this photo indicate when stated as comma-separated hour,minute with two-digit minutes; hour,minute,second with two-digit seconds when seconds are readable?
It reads 7,20
